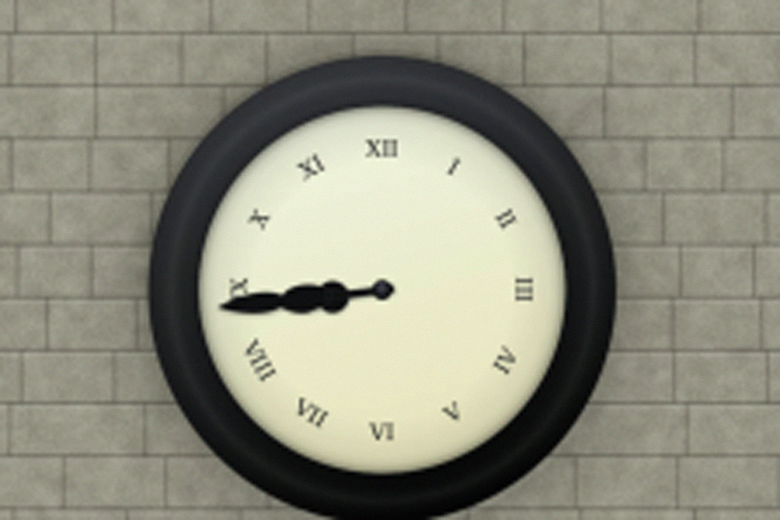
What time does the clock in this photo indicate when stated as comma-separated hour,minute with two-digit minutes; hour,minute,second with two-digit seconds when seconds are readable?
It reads 8,44
